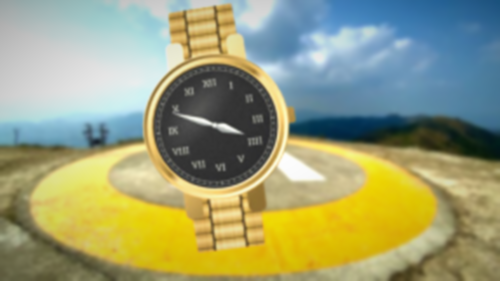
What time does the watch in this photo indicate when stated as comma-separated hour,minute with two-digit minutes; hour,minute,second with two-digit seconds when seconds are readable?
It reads 3,49
